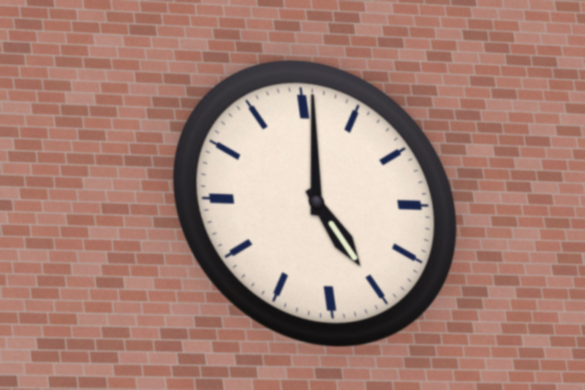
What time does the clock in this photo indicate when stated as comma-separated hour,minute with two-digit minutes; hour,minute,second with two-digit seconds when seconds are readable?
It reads 5,01
